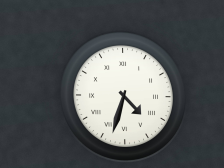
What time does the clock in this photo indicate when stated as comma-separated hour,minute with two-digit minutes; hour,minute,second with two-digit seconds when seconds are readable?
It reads 4,33
